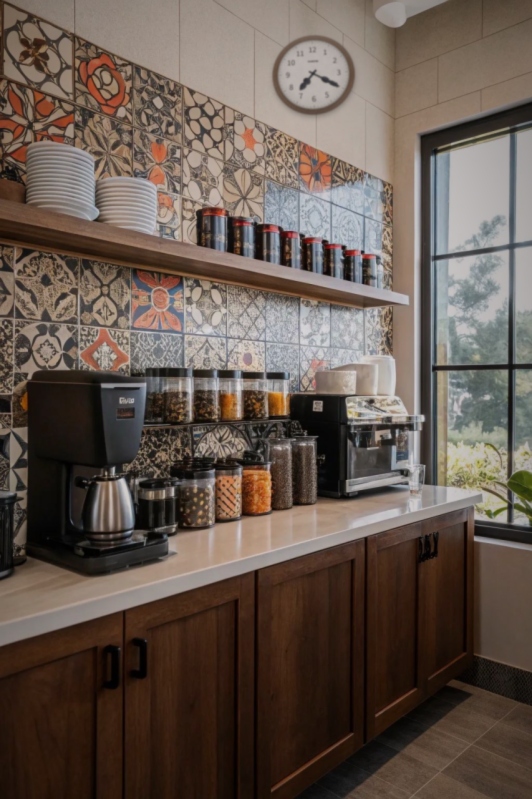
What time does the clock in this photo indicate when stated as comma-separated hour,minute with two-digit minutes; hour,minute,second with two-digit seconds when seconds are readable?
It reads 7,20
